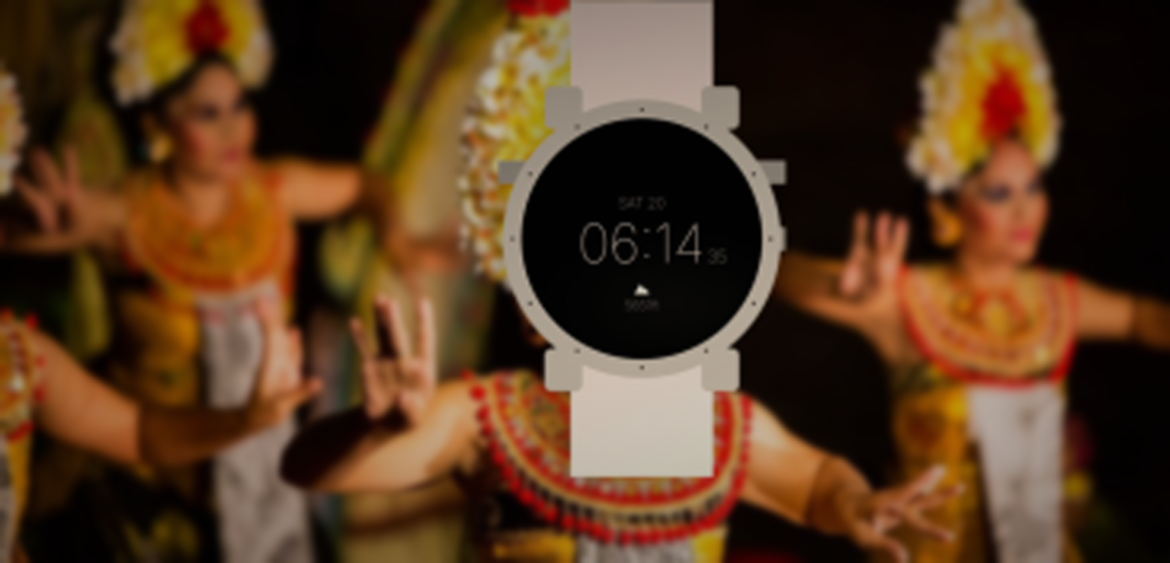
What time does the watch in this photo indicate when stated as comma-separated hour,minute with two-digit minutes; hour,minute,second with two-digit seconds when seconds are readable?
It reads 6,14
